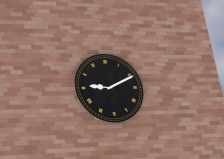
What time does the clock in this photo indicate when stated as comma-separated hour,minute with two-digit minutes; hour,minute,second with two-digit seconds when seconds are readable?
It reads 9,11
